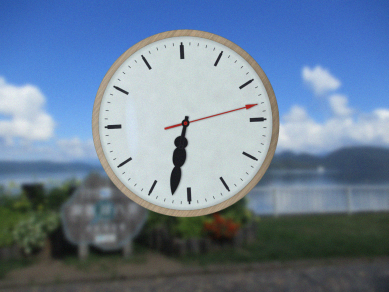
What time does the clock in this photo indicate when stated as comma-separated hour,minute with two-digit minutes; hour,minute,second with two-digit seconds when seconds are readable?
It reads 6,32,13
